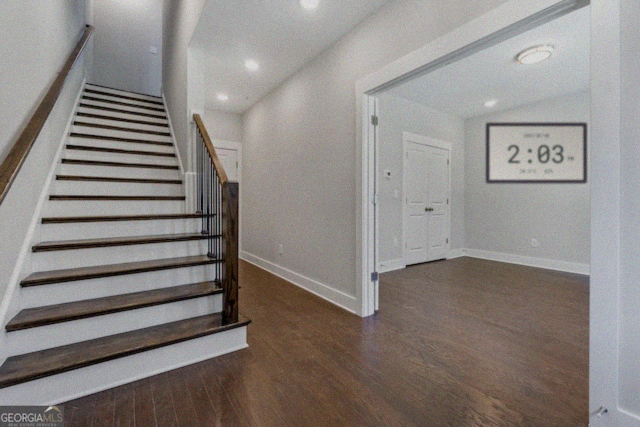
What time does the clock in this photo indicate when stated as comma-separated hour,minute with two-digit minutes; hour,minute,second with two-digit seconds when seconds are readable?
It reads 2,03
